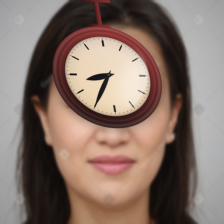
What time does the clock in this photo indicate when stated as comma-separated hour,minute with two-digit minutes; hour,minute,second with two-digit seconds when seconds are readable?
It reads 8,35
